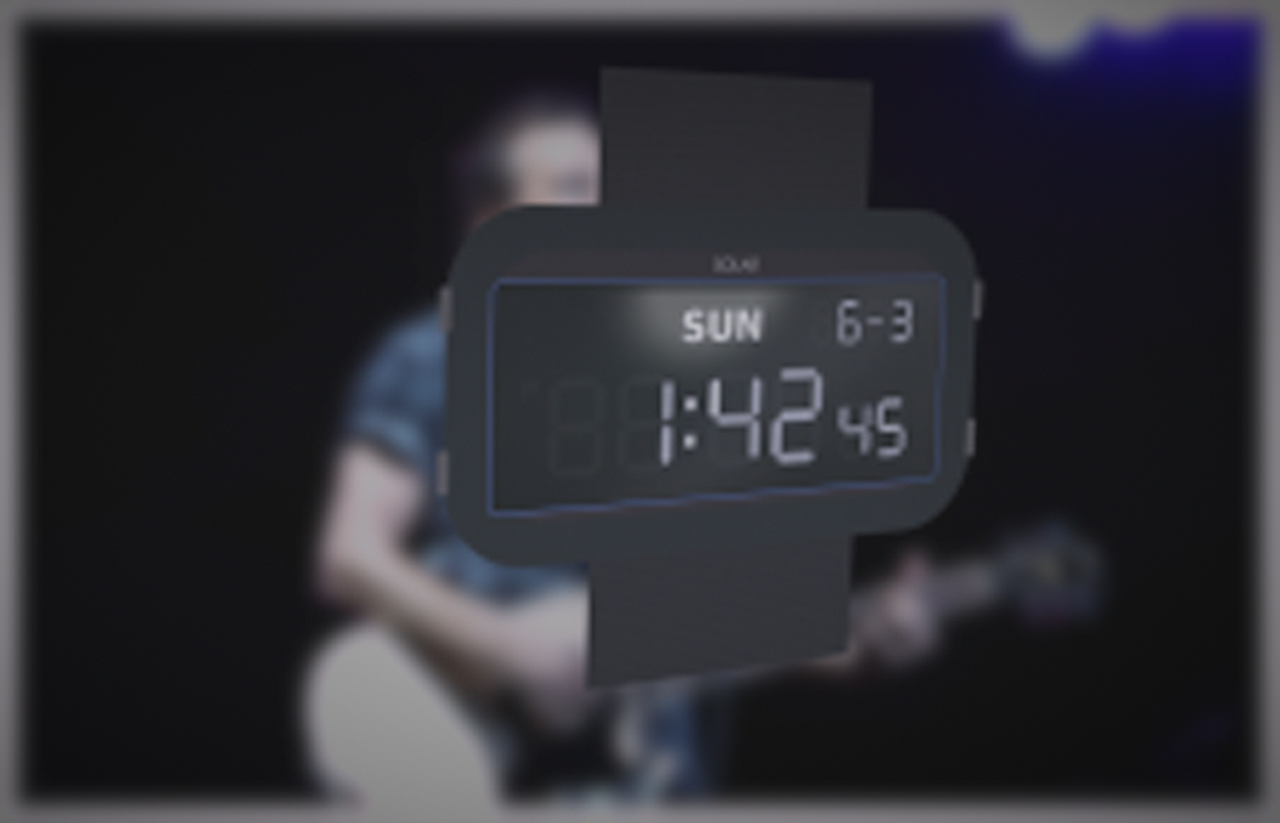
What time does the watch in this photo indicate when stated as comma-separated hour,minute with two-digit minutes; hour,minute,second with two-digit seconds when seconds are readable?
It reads 1,42,45
